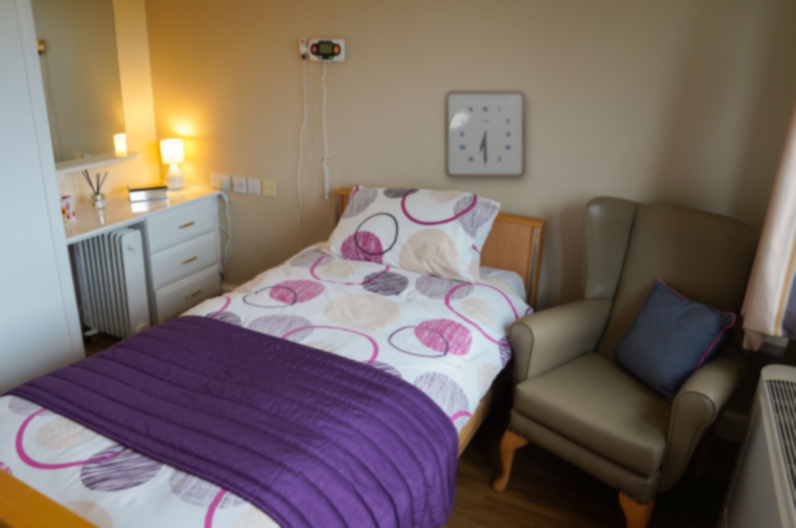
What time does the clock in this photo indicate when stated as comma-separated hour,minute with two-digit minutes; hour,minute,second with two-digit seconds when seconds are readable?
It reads 6,30
